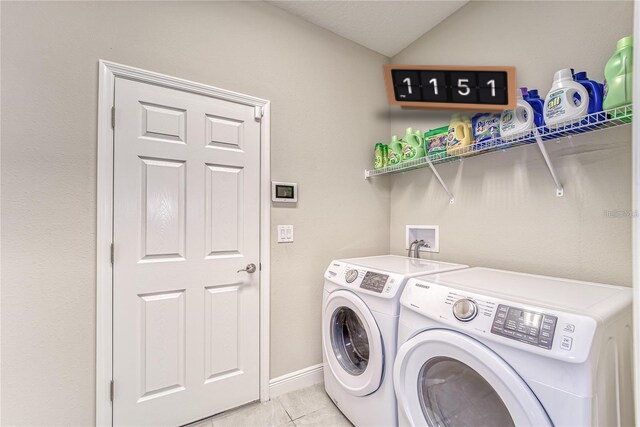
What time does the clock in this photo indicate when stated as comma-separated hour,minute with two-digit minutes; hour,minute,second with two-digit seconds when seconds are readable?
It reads 11,51
